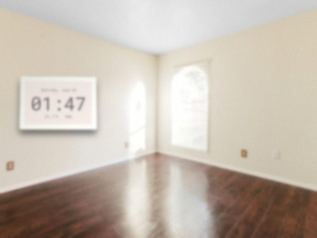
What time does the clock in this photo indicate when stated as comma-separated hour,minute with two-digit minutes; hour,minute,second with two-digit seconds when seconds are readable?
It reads 1,47
